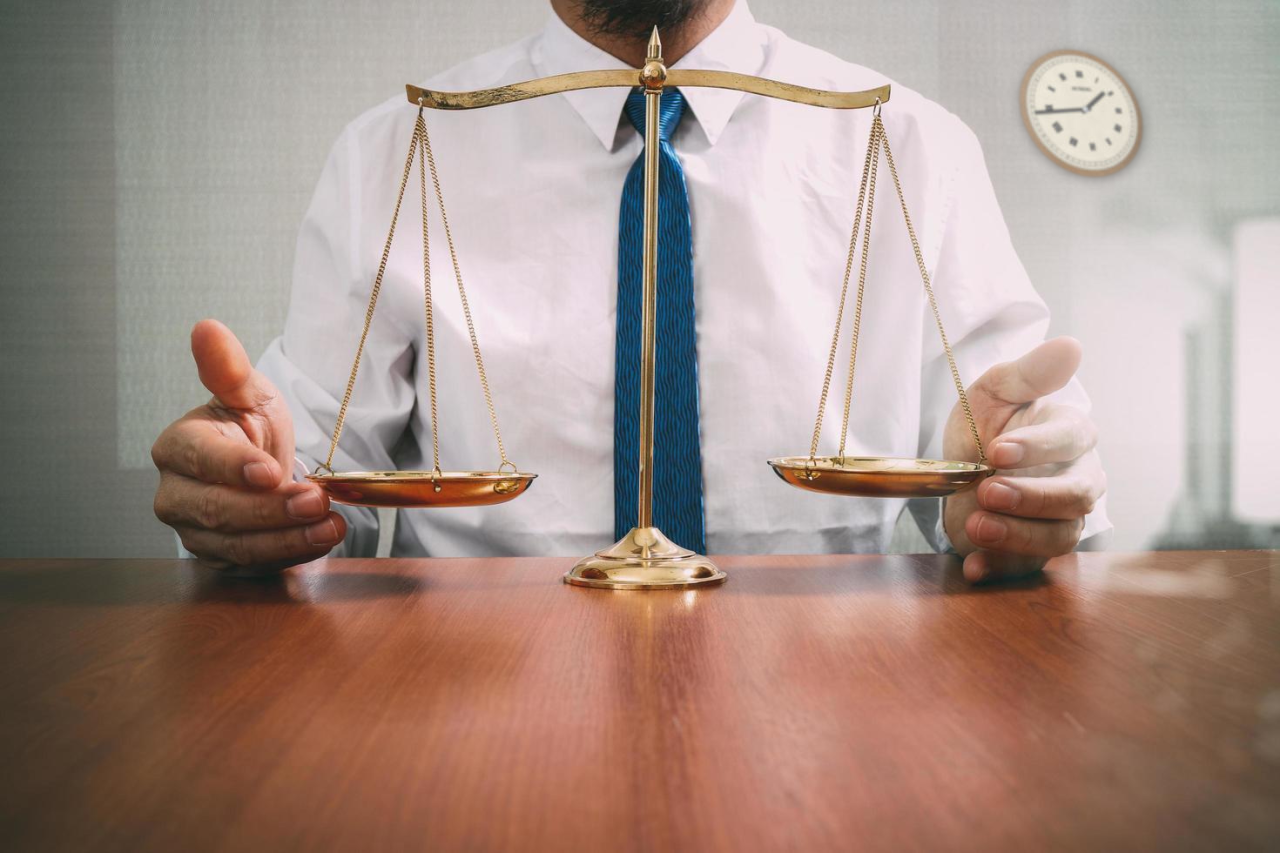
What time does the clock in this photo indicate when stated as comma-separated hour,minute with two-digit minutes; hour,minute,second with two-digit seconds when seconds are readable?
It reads 1,44
